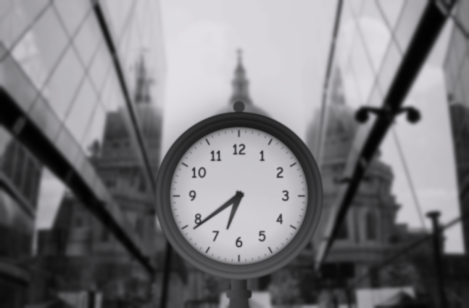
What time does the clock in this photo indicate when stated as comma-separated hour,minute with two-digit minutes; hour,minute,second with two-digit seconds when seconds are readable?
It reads 6,39
